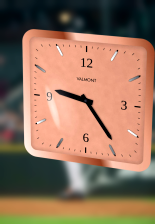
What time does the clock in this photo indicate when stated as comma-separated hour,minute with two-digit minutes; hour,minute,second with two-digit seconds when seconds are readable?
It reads 9,24
